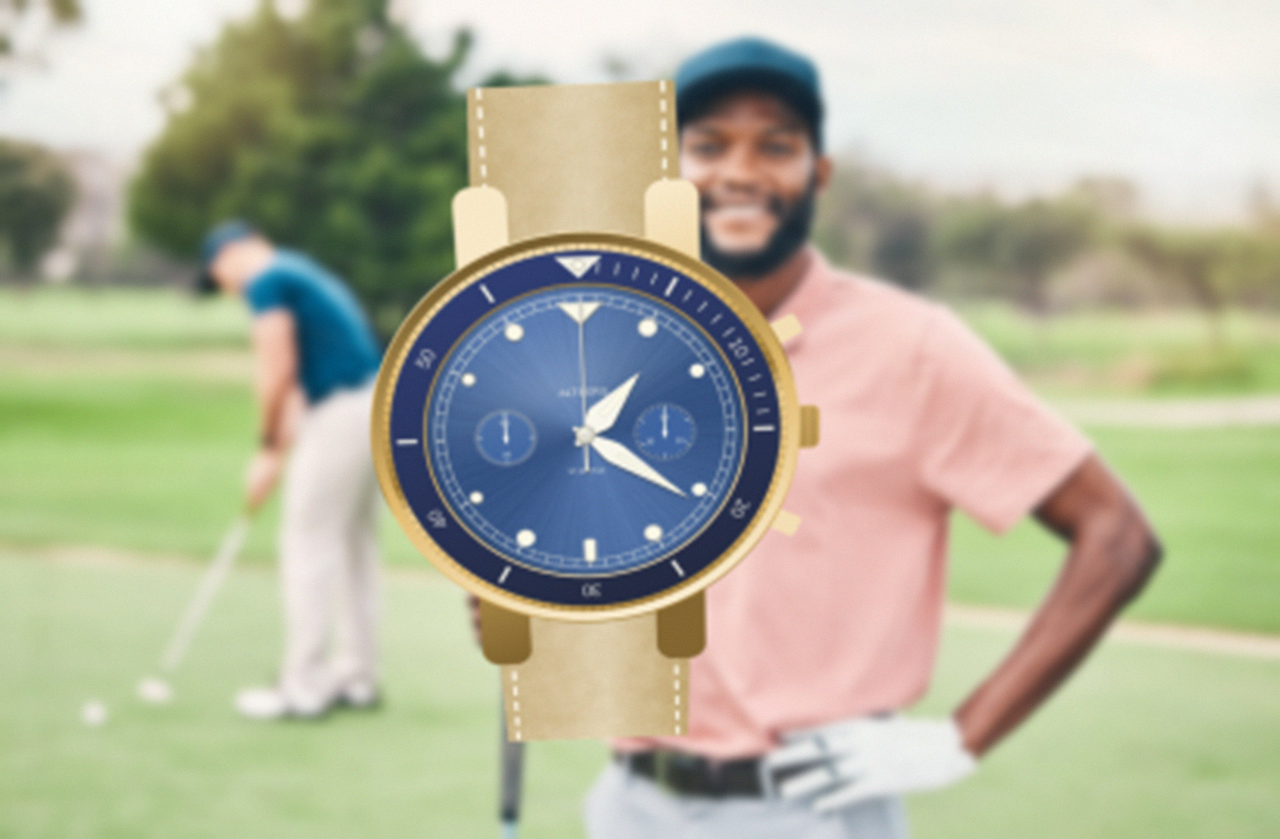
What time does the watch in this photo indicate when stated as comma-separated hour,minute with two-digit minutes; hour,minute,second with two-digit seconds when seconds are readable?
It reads 1,21
